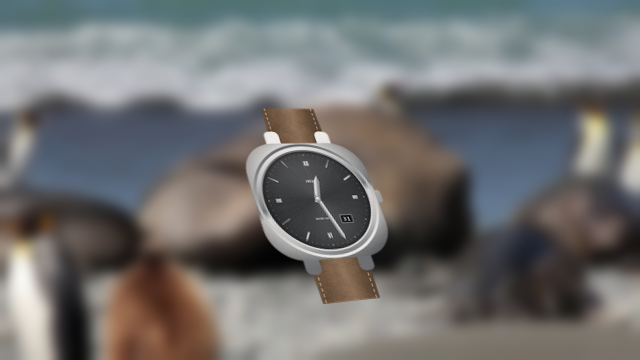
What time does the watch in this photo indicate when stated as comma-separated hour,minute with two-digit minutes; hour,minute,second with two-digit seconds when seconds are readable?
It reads 12,27
